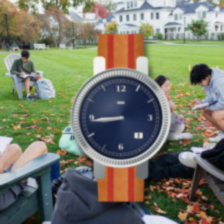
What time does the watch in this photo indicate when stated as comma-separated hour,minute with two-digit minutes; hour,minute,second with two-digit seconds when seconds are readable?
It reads 8,44
